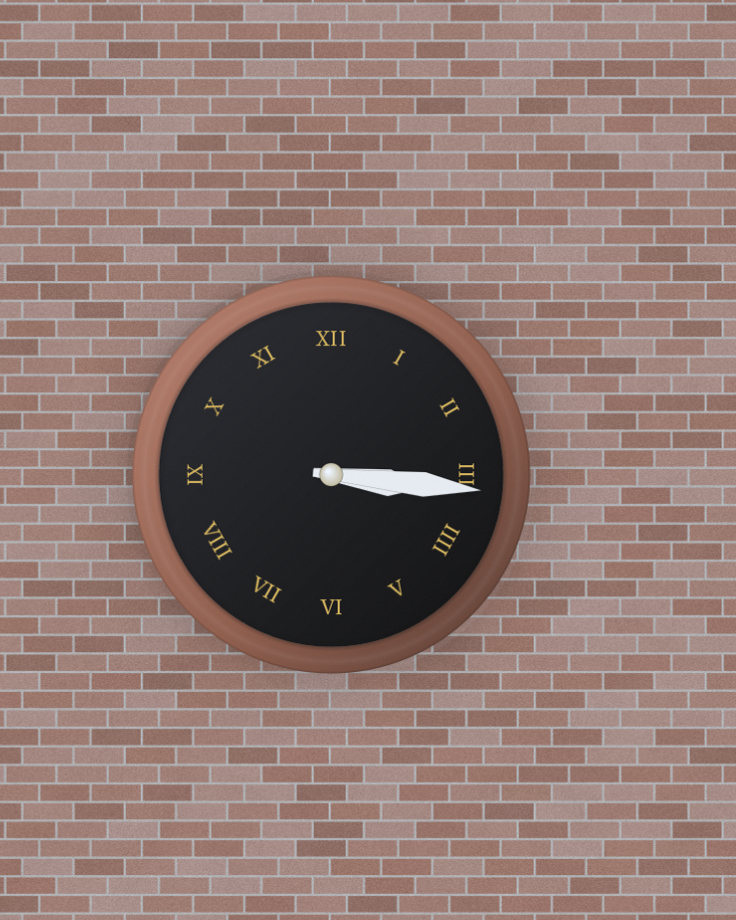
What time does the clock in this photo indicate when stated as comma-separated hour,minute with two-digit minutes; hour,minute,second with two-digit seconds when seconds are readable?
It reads 3,16
